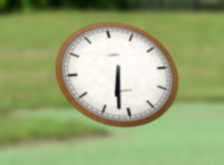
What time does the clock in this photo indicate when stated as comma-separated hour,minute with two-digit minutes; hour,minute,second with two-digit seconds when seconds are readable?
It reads 6,32
